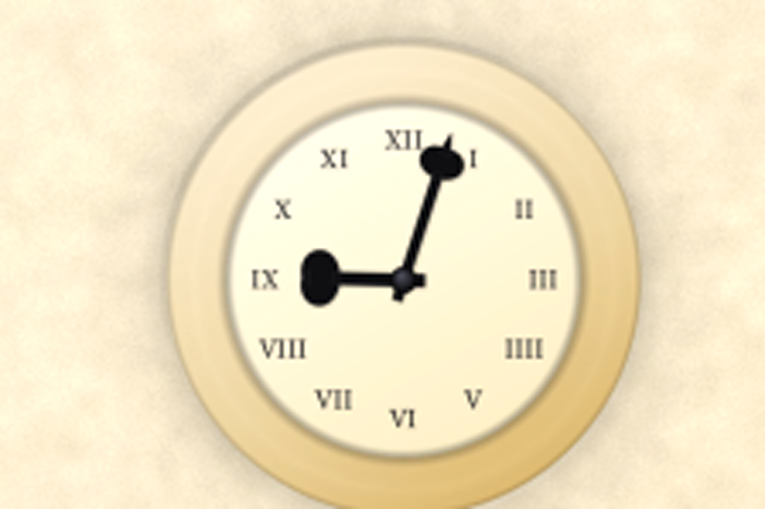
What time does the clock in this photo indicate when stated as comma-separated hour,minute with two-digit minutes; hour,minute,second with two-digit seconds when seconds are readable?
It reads 9,03
